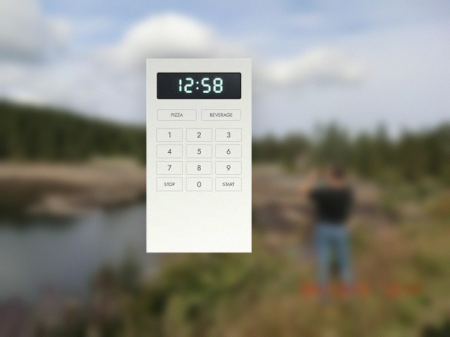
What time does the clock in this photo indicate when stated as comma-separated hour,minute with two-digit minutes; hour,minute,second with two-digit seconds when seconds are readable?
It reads 12,58
